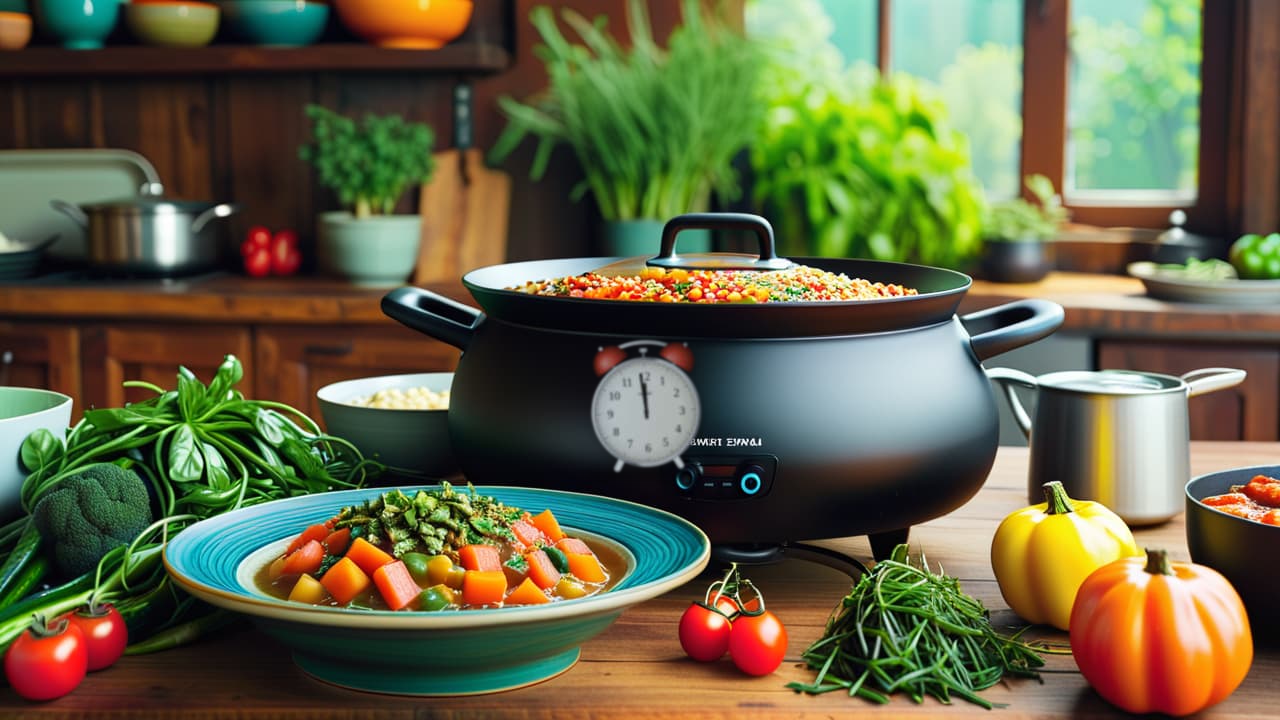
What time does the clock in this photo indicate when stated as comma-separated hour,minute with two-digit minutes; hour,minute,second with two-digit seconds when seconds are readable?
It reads 11,59
